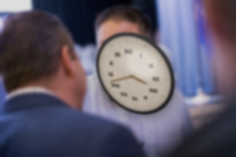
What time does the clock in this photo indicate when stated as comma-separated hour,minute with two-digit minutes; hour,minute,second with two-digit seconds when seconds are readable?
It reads 3,42
